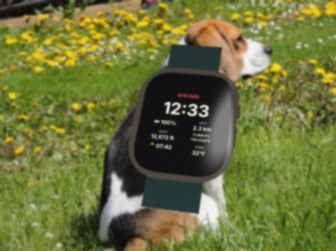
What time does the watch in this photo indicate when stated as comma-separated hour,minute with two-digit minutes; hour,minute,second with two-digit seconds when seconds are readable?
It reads 12,33
